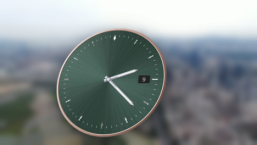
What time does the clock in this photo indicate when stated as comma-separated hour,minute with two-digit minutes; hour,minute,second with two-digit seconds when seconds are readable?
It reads 2,22
